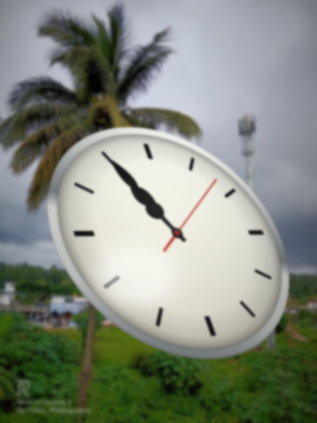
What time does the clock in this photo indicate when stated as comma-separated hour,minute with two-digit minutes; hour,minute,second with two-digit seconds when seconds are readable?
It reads 10,55,08
